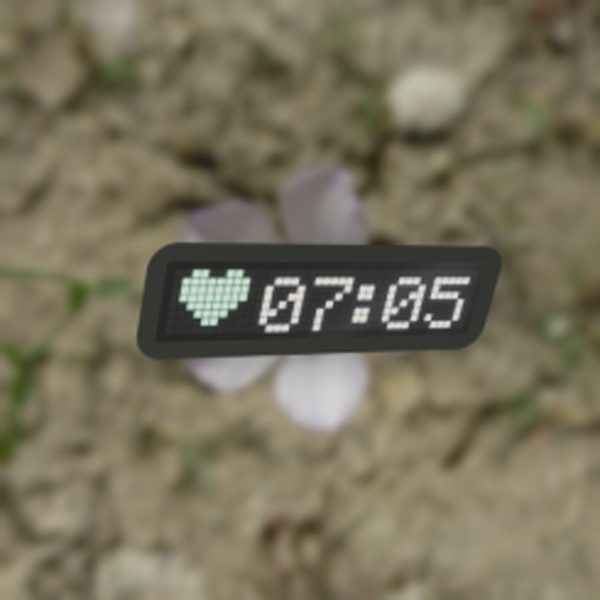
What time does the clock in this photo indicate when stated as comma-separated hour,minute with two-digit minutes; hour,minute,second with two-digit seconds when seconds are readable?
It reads 7,05
